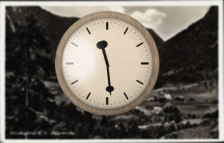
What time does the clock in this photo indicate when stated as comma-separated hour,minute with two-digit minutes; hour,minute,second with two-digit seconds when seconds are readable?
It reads 11,29
